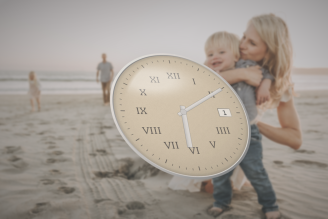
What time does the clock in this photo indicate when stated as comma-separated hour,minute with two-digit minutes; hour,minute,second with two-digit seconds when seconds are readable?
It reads 6,10
